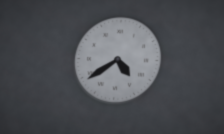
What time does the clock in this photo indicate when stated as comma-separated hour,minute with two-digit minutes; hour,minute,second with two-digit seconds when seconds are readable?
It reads 4,39
